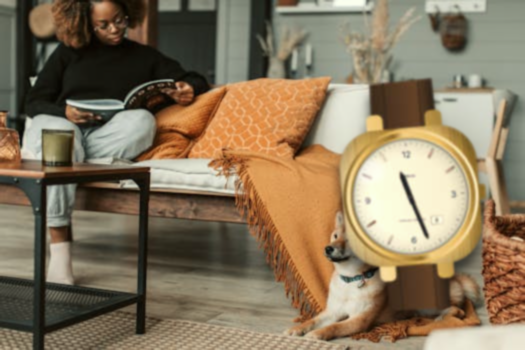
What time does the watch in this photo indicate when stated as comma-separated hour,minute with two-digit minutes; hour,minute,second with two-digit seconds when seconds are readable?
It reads 11,27
